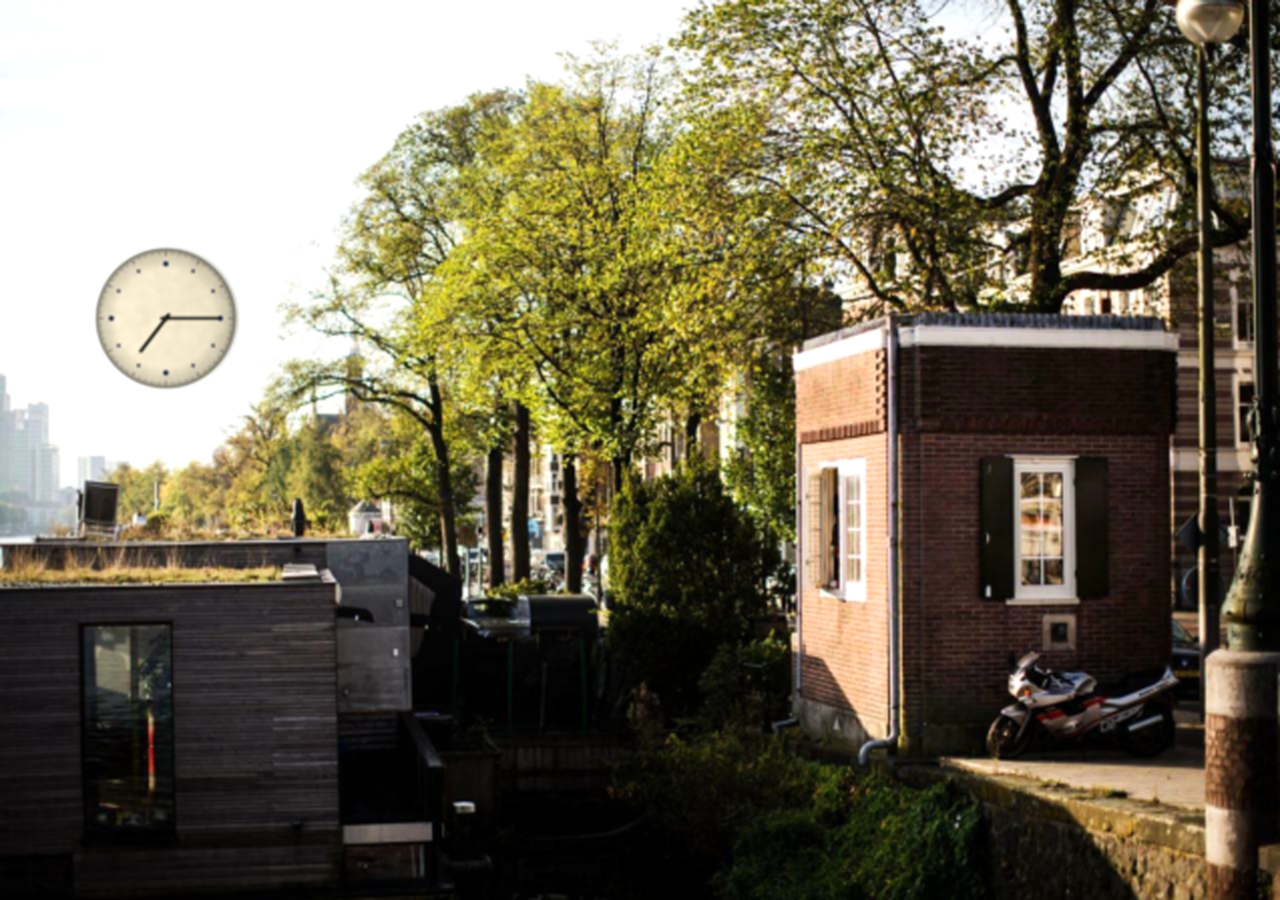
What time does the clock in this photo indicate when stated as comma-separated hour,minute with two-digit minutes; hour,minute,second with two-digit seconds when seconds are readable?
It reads 7,15
